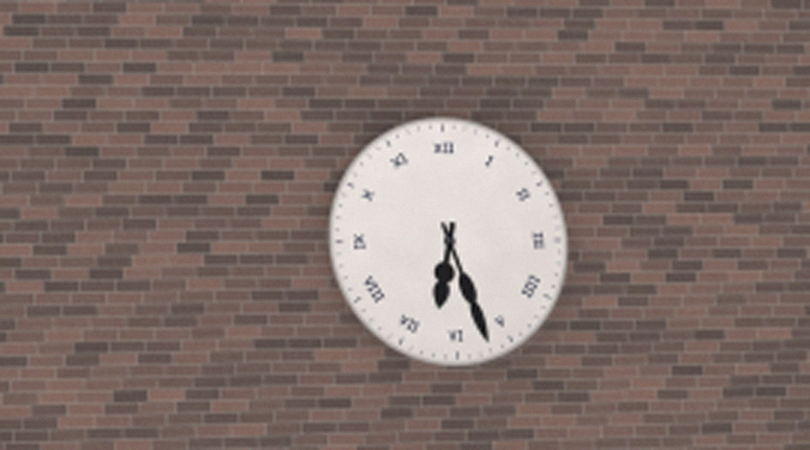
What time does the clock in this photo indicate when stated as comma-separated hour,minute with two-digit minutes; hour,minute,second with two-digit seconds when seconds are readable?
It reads 6,27
